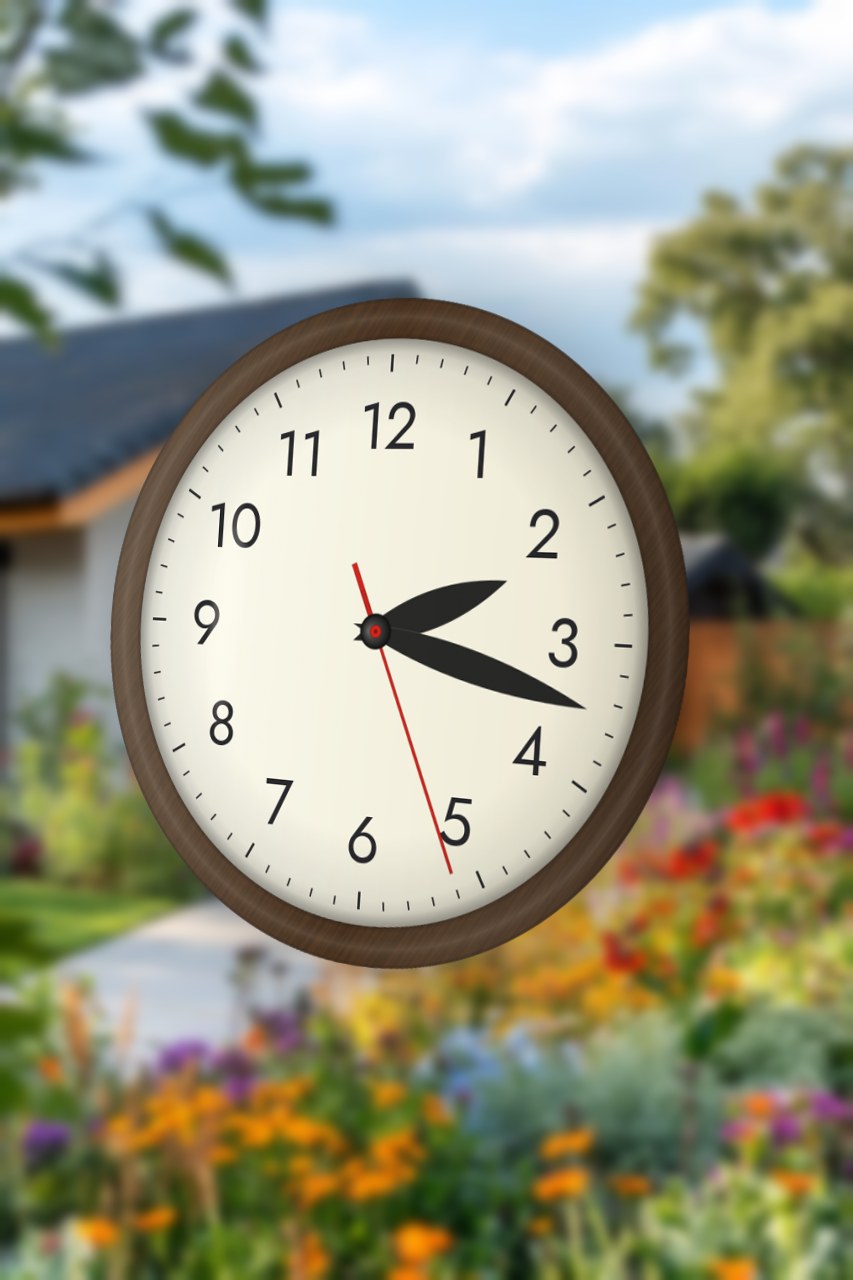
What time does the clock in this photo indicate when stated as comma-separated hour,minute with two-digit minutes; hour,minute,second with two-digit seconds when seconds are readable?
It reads 2,17,26
